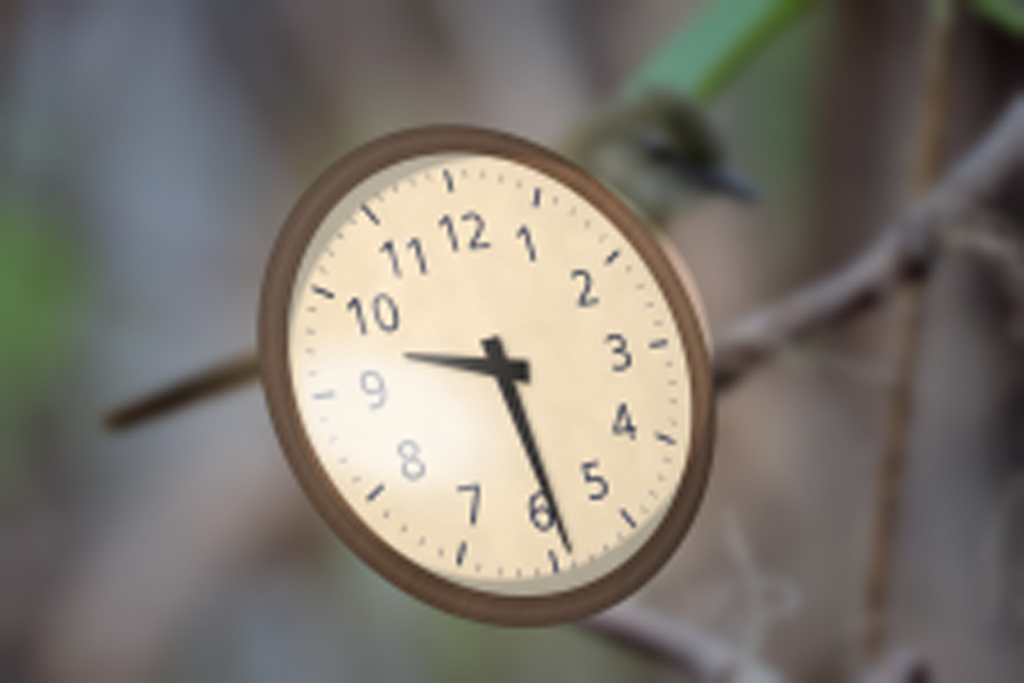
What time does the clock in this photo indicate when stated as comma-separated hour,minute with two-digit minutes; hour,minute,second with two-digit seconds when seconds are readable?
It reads 9,29
